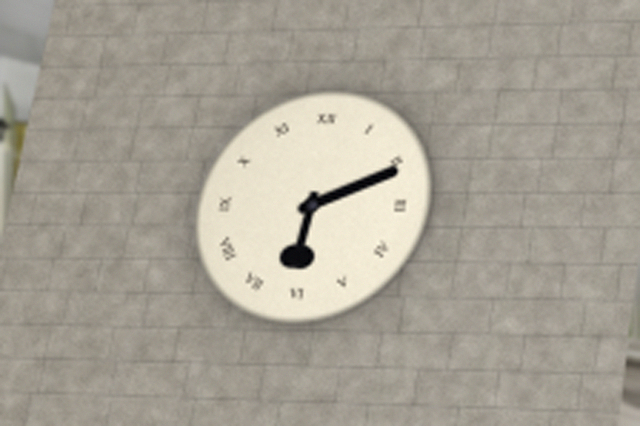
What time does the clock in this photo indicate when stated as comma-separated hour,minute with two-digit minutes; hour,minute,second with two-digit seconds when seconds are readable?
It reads 6,11
